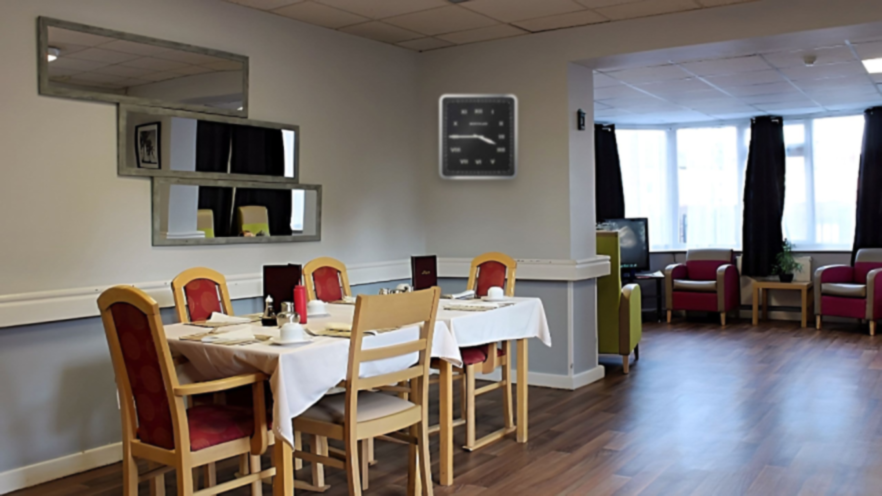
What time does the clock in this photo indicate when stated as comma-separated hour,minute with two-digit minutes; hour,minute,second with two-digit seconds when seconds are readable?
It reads 3,45
